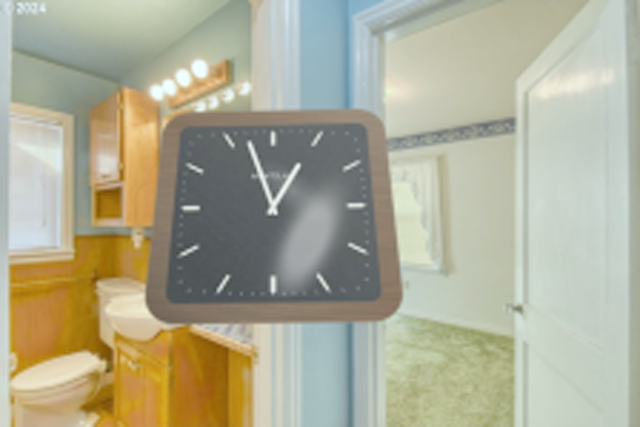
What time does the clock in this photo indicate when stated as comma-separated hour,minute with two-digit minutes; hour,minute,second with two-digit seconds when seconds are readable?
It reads 12,57
